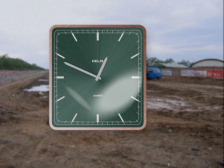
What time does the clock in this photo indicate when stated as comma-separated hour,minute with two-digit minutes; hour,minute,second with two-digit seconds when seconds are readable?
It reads 12,49
